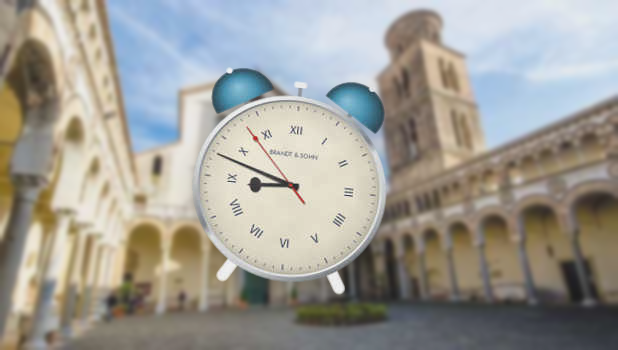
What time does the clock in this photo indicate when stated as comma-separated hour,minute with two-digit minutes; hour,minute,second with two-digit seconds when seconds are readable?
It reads 8,47,53
